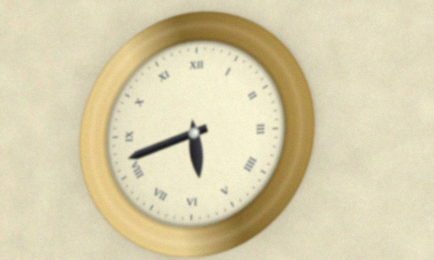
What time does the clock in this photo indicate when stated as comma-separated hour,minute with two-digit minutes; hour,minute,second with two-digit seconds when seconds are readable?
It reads 5,42
